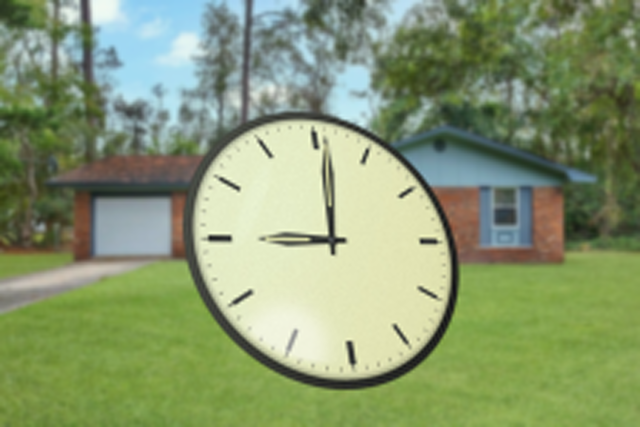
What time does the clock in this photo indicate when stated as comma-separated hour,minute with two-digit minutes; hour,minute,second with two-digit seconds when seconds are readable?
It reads 9,01
